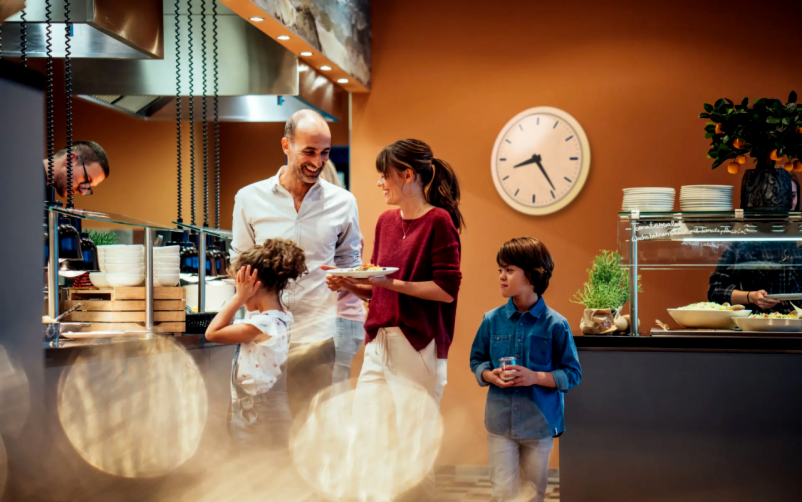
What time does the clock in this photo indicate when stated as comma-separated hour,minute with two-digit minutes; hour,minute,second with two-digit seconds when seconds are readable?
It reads 8,24
